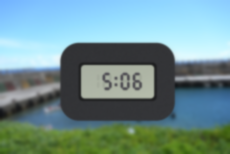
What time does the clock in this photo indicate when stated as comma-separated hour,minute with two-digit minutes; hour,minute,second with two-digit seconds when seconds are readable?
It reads 5,06
